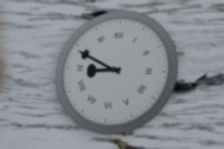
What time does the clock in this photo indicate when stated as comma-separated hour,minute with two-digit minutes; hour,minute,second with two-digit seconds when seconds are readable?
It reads 8,49
